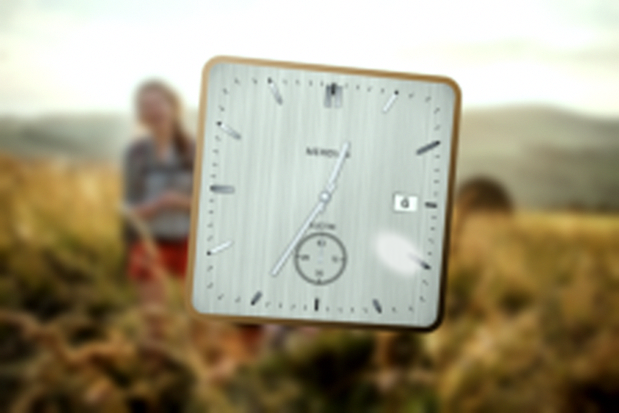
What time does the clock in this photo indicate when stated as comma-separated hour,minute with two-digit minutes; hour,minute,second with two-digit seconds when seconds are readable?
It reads 12,35
